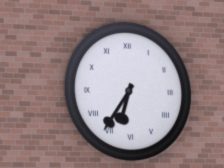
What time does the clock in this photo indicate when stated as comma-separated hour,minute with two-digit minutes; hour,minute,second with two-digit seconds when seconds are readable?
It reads 6,36
